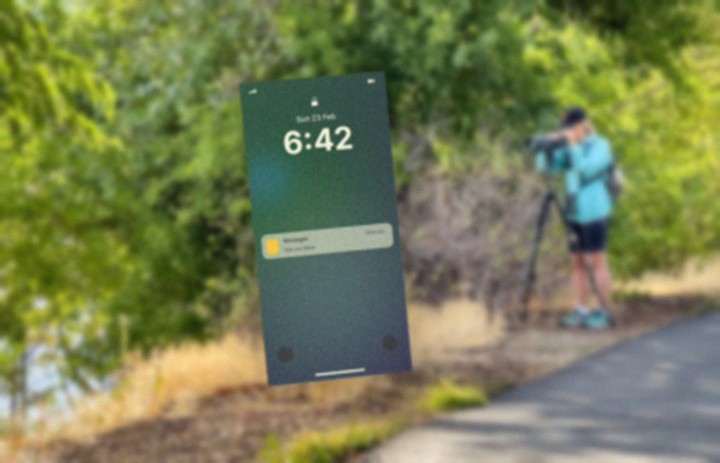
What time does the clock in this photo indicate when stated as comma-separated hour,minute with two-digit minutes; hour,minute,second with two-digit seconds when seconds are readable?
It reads 6,42
